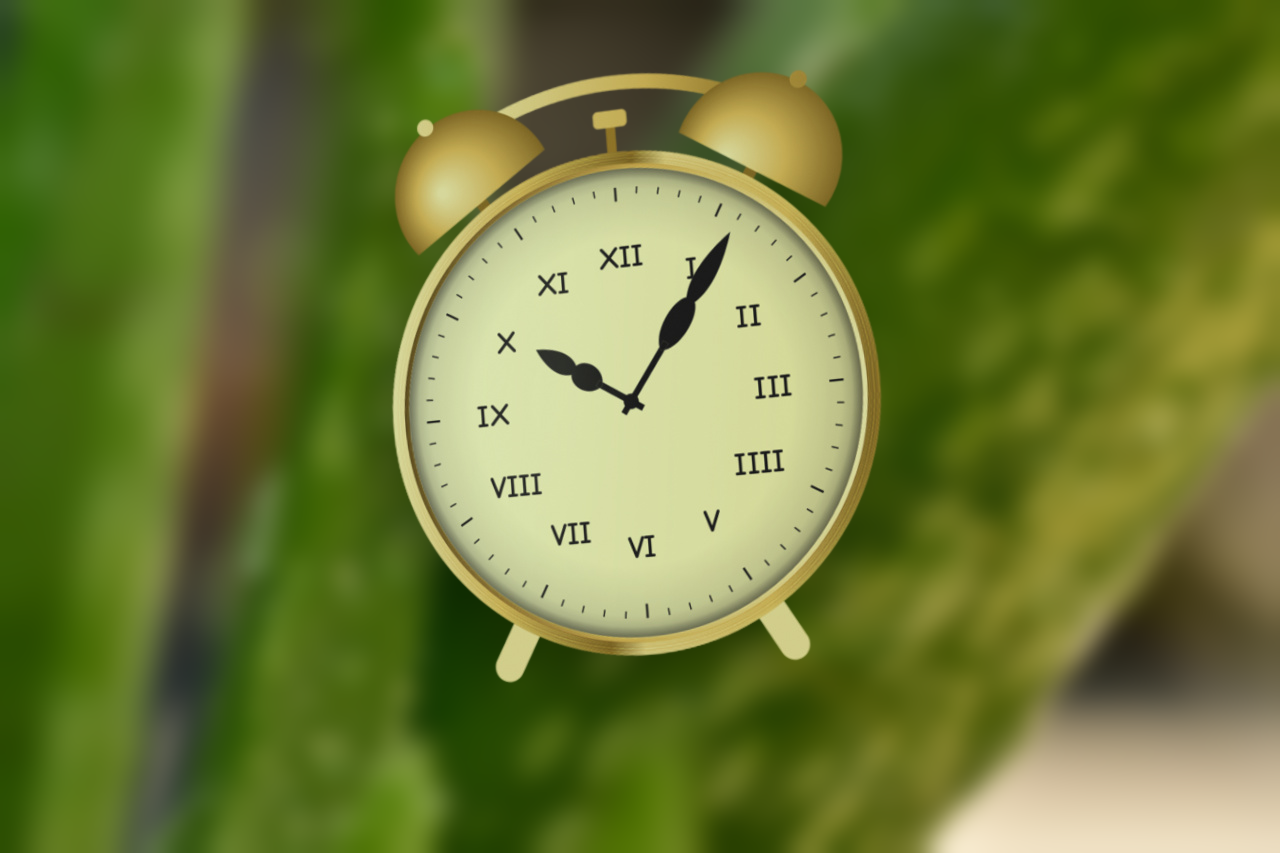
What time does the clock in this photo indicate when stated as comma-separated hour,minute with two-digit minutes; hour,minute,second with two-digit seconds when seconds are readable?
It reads 10,06
